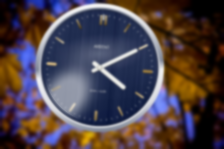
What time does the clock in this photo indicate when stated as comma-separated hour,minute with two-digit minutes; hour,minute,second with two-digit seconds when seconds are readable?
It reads 4,10
